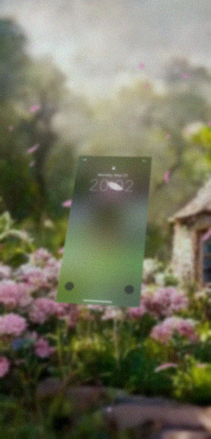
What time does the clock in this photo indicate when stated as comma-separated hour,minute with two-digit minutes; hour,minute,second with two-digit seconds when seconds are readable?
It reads 20,02
